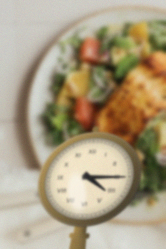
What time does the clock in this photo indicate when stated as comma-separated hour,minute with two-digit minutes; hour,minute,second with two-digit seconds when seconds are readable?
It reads 4,15
